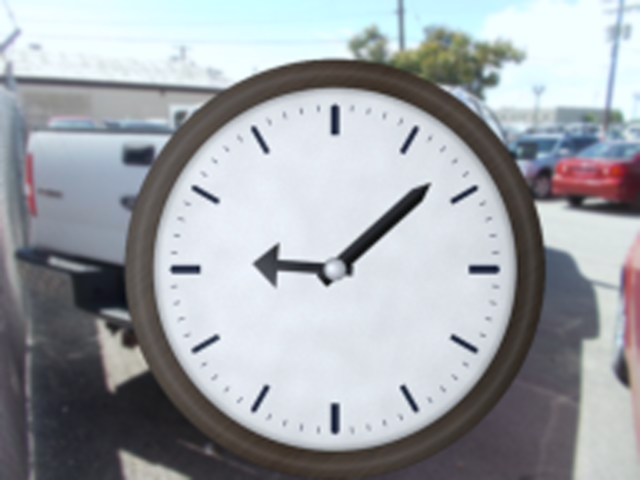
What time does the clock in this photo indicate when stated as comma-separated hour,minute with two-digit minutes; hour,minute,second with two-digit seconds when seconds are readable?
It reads 9,08
